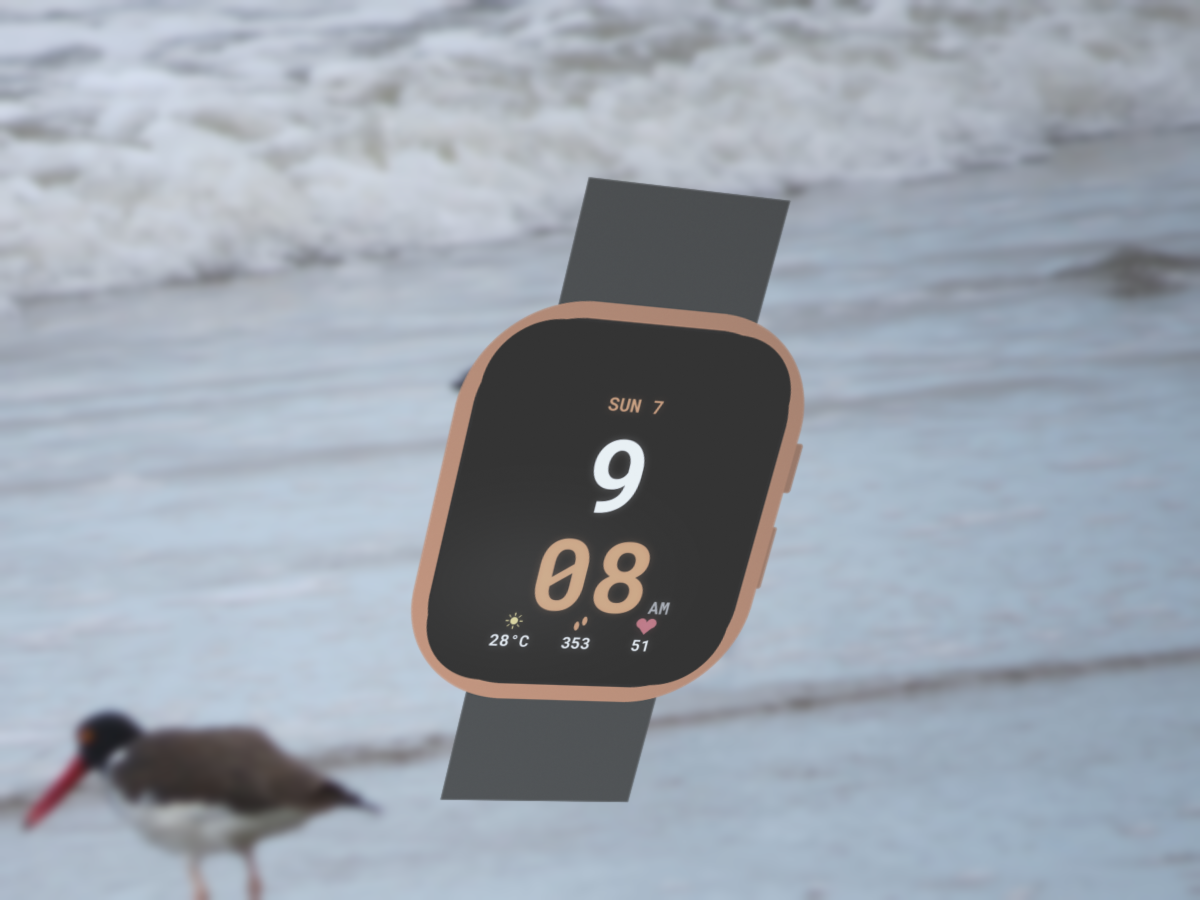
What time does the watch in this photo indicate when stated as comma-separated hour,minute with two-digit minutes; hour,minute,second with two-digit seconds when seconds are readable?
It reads 9,08
